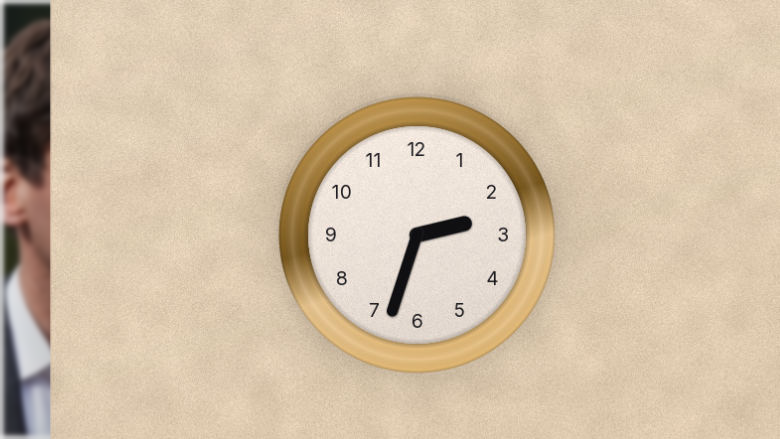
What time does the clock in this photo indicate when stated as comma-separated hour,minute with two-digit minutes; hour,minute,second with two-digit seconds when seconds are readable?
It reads 2,33
